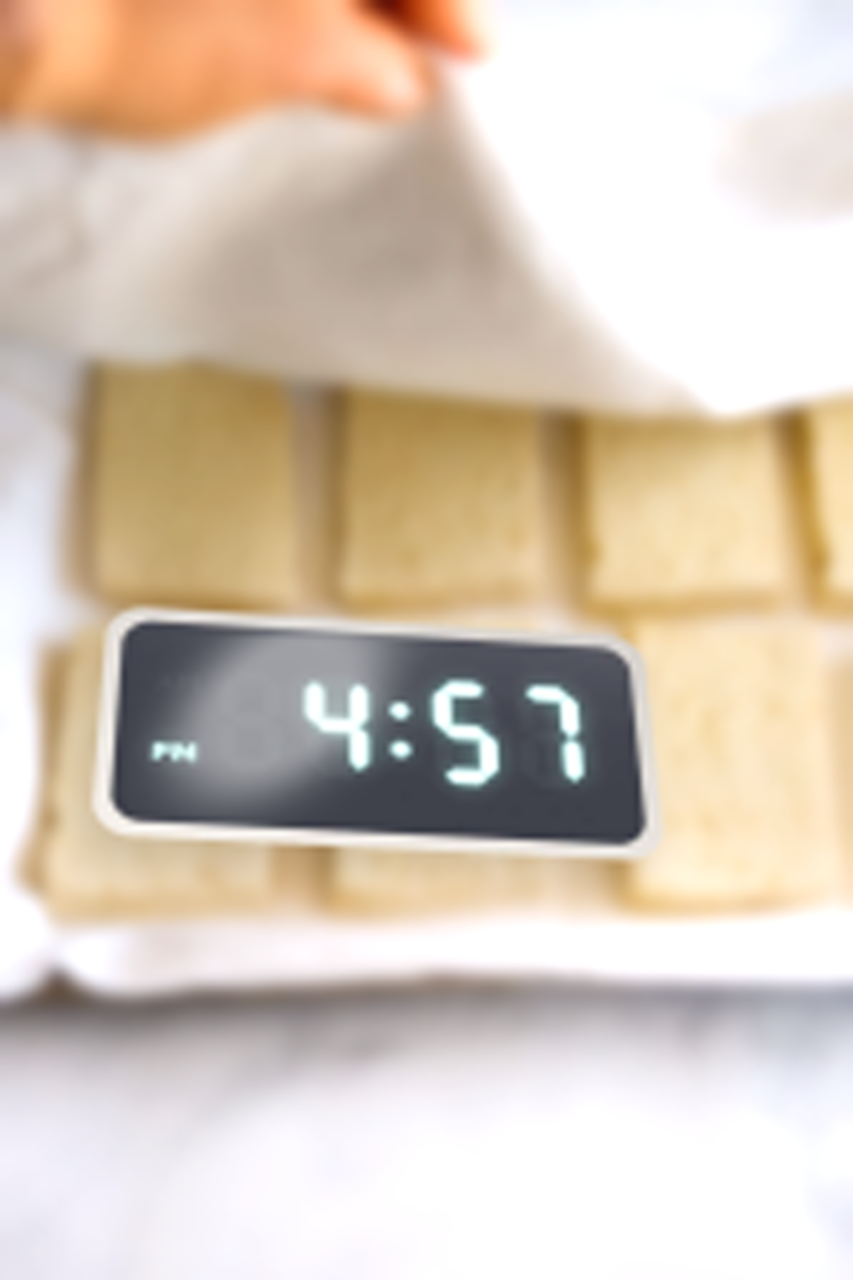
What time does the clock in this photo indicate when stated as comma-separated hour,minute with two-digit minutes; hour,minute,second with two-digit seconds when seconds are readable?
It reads 4,57
